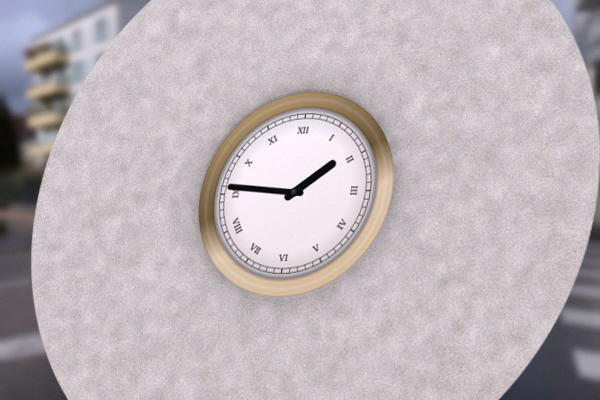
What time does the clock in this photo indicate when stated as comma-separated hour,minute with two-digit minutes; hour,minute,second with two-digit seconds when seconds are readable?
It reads 1,46
